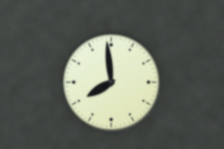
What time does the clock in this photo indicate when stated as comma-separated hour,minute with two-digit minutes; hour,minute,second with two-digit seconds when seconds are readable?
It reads 7,59
